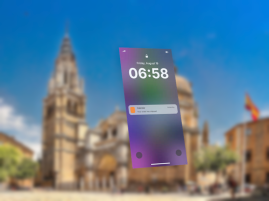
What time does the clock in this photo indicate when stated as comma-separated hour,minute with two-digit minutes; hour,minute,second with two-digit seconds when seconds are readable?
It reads 6,58
